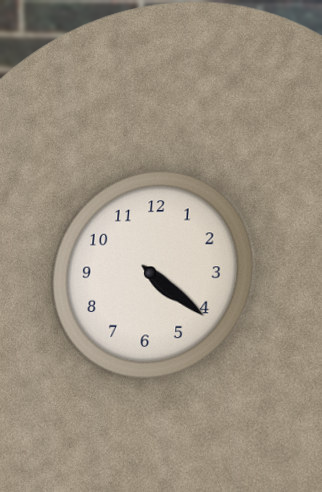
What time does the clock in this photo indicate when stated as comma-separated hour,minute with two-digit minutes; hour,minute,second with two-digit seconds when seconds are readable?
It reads 4,21
